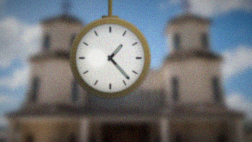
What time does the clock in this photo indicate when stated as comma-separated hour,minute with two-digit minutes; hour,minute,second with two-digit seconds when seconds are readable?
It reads 1,23
